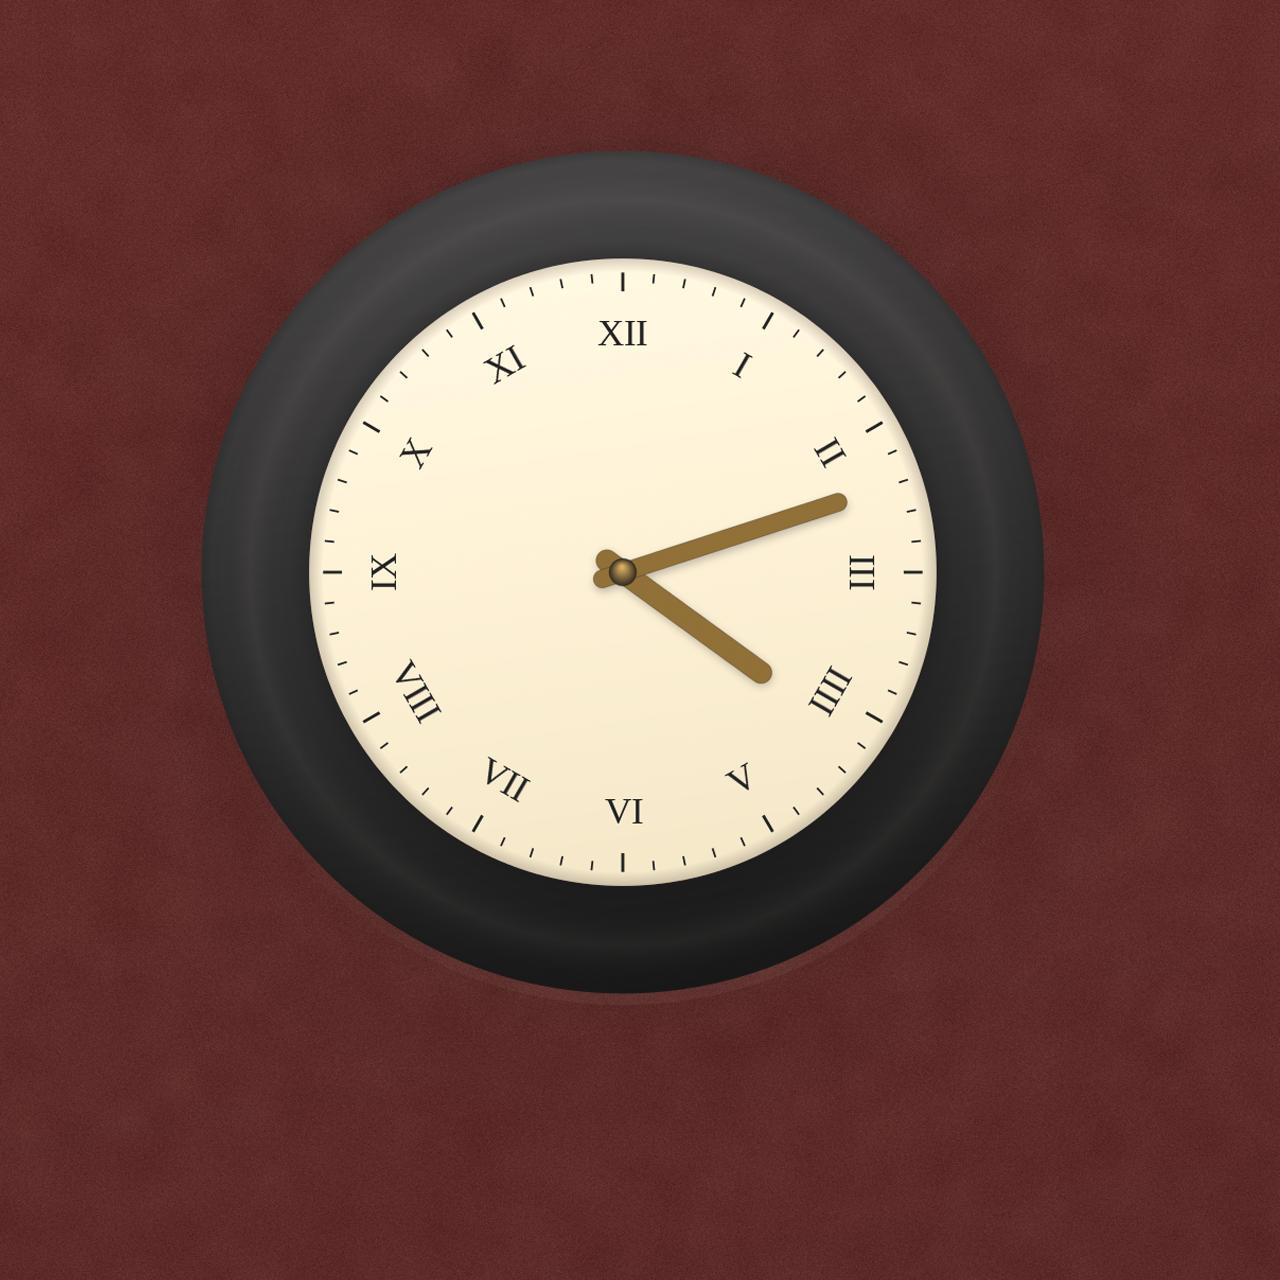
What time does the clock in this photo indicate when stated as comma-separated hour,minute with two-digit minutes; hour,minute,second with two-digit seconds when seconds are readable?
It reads 4,12
